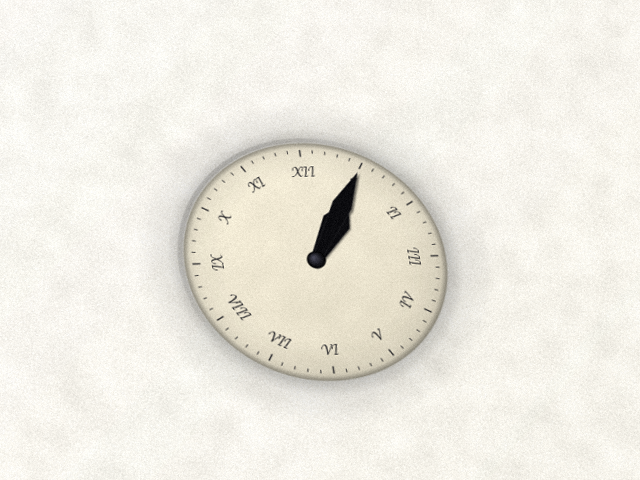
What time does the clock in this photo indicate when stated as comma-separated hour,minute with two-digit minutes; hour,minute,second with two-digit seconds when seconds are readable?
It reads 1,05
